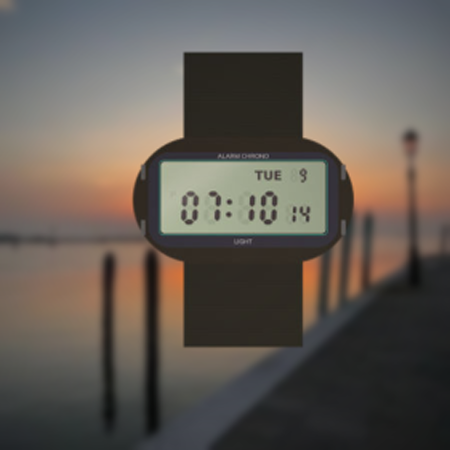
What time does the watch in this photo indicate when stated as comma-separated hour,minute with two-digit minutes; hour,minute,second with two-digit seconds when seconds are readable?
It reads 7,10,14
